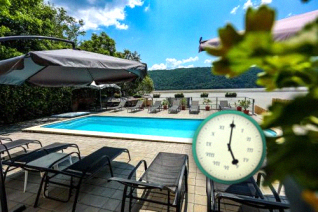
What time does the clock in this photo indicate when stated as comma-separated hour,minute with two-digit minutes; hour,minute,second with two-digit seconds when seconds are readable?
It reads 5,00
